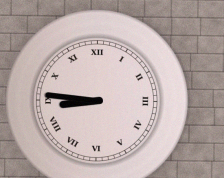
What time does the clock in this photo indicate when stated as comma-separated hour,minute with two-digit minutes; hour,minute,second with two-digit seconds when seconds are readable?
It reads 8,46
